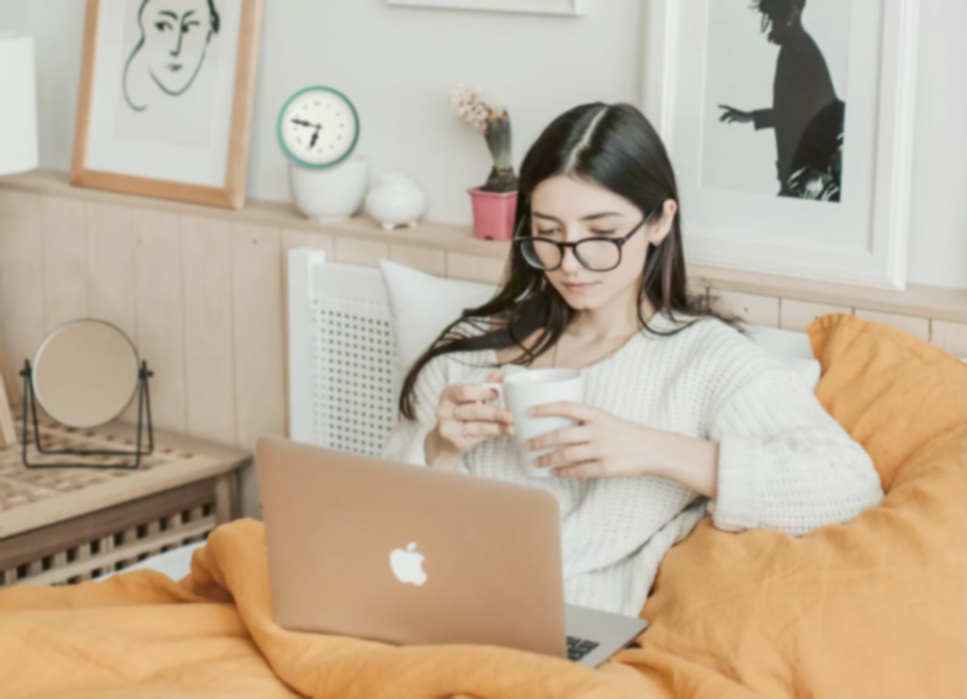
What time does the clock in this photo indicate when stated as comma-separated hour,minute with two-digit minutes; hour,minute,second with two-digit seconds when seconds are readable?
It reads 6,48
